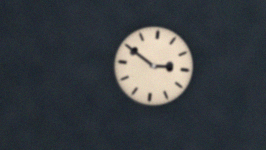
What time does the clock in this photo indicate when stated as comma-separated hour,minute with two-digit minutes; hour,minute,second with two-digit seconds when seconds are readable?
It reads 2,50
